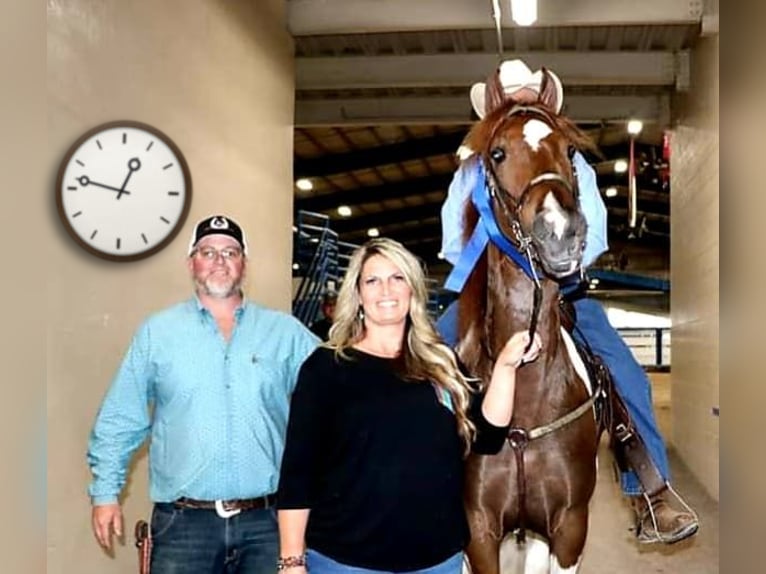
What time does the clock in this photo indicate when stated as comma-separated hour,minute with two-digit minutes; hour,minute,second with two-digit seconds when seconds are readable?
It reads 12,47
